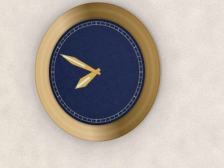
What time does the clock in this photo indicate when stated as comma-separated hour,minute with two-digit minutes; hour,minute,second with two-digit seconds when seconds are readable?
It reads 7,49
